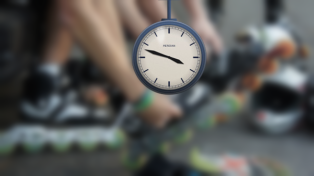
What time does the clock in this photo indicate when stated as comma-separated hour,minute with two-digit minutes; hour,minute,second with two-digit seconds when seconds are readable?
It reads 3,48
